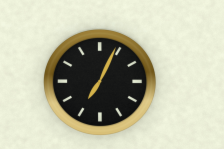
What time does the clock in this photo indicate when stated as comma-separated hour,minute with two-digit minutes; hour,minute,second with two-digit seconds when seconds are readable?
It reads 7,04
